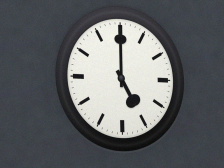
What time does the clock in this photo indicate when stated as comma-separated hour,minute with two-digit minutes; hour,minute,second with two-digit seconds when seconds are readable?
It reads 5,00
